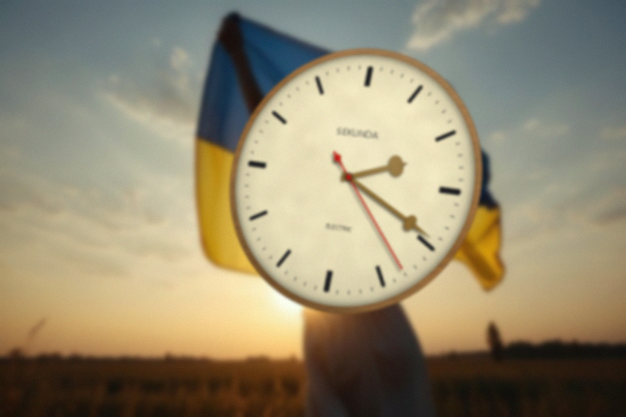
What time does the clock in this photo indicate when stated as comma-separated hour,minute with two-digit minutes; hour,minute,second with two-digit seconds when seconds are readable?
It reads 2,19,23
